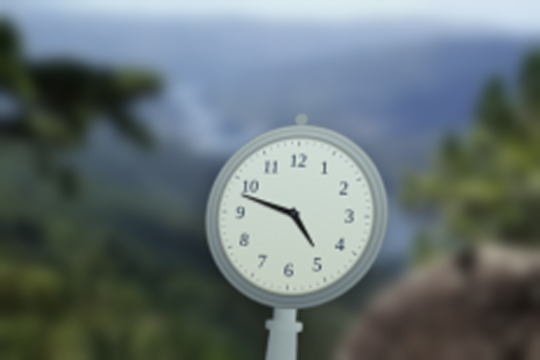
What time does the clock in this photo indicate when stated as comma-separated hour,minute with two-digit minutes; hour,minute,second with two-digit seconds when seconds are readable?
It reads 4,48
